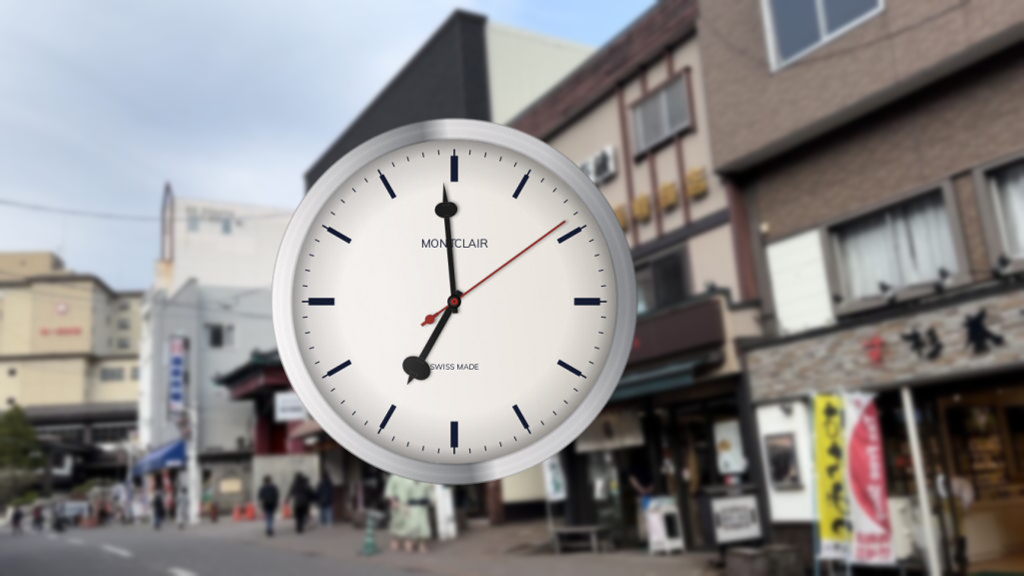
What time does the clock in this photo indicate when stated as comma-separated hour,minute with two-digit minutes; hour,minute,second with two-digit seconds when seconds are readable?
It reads 6,59,09
